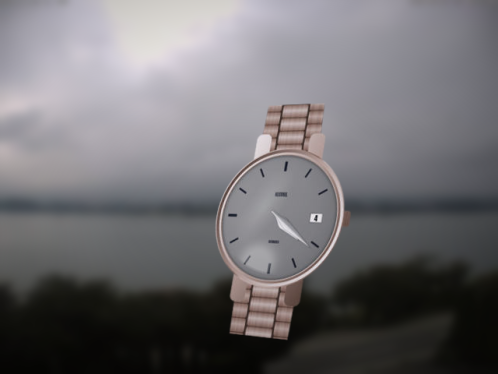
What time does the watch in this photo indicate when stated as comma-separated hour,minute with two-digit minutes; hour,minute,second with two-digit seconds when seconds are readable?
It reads 4,21
